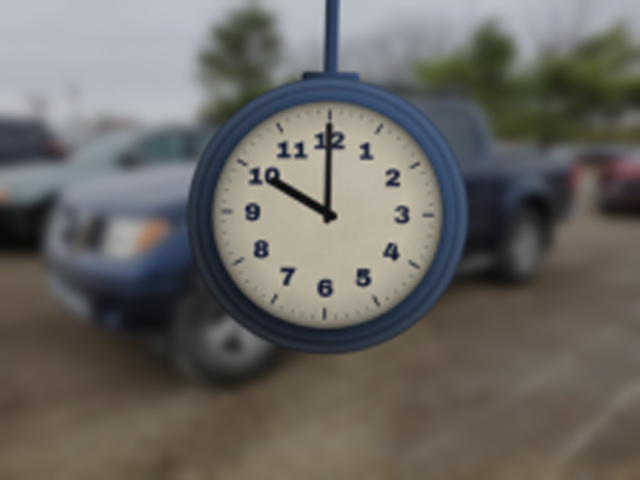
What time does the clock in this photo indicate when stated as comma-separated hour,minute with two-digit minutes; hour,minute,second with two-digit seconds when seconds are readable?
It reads 10,00
